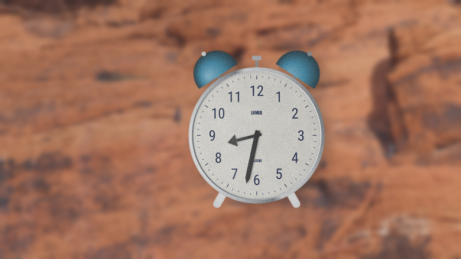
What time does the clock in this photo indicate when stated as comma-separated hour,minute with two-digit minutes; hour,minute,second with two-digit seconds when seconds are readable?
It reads 8,32
